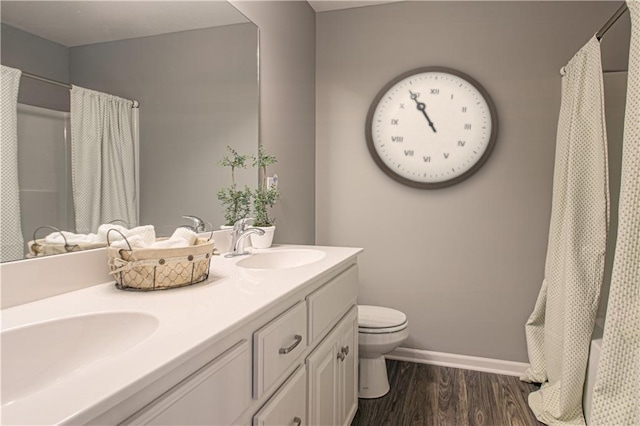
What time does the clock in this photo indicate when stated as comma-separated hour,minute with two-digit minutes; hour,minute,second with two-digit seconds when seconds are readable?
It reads 10,54
